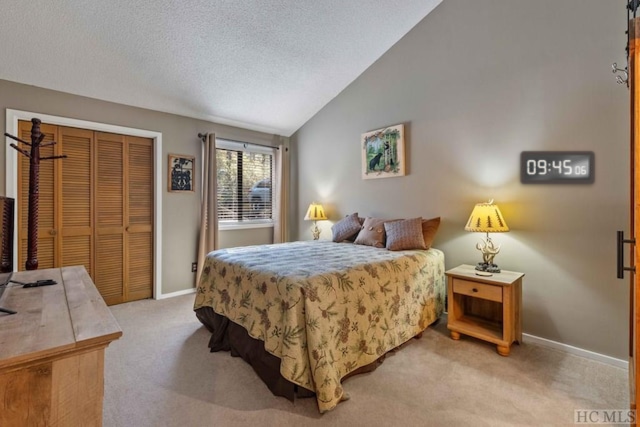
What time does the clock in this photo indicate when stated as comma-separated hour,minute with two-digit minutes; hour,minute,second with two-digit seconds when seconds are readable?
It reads 9,45
